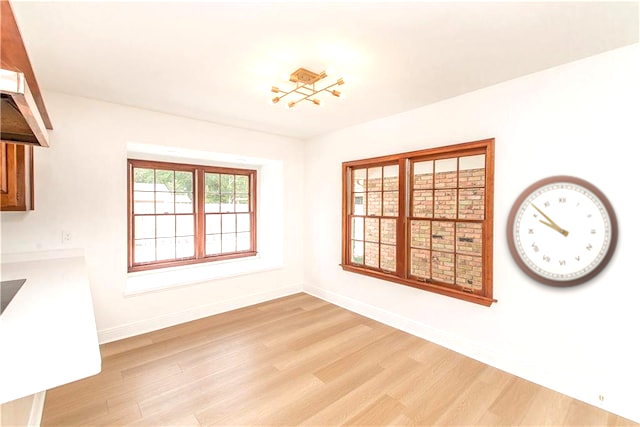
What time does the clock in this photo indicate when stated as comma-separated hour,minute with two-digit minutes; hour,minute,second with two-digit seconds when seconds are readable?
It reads 9,52
